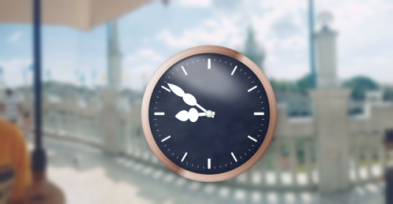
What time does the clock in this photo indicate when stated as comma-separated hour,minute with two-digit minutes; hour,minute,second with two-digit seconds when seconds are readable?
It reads 8,51
